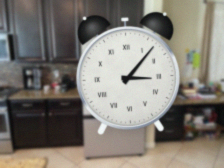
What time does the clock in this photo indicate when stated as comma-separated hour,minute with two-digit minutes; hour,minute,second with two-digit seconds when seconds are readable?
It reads 3,07
